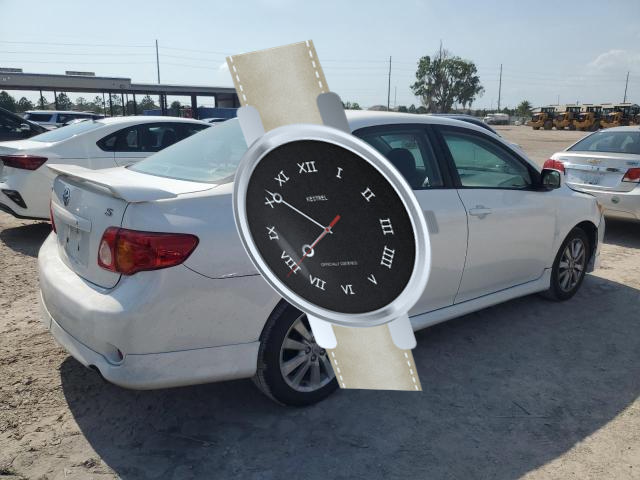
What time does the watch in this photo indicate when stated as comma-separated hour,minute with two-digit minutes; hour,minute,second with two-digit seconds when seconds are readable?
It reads 7,51,39
